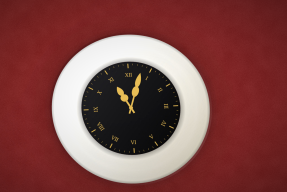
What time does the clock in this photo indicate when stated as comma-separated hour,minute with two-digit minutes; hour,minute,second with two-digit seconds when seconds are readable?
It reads 11,03
